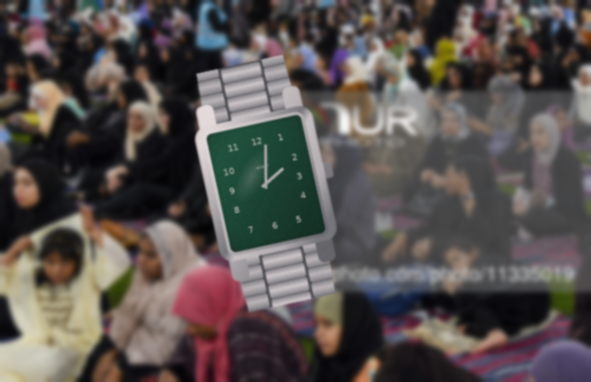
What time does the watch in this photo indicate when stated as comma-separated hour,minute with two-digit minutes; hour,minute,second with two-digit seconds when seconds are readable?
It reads 2,02
